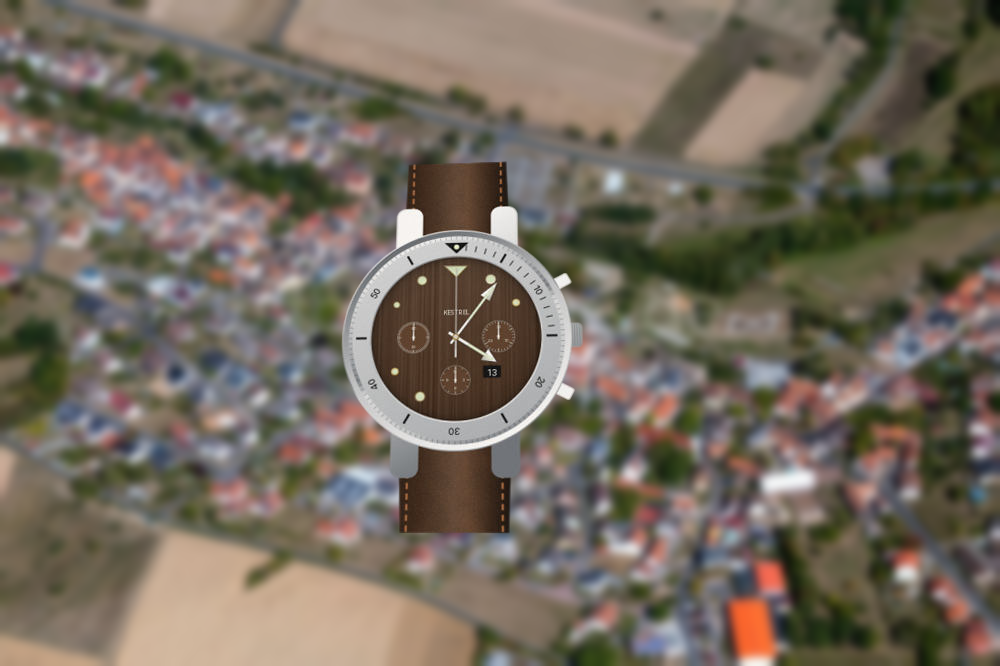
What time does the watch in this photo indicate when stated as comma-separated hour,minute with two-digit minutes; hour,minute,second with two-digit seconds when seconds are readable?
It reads 4,06
